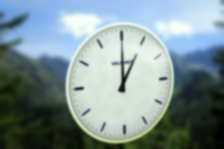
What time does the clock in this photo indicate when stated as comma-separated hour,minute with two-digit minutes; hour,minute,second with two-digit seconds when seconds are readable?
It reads 1,00
